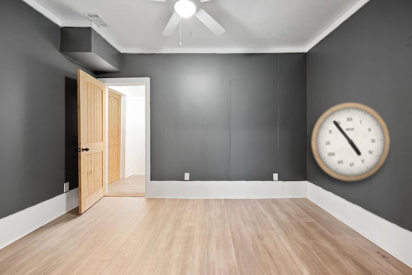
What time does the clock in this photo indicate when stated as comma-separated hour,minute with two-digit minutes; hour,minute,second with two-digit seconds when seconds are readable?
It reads 4,54
